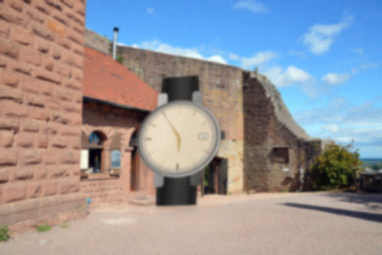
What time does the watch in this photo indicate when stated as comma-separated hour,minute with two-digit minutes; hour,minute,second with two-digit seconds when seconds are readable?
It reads 5,55
